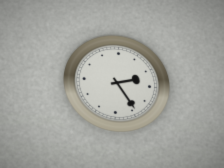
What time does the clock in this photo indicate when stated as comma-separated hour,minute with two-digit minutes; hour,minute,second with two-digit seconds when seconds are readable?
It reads 2,24
